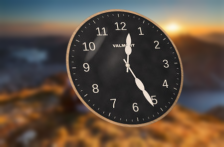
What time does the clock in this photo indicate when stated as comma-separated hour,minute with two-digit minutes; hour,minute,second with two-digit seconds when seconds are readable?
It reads 12,26
